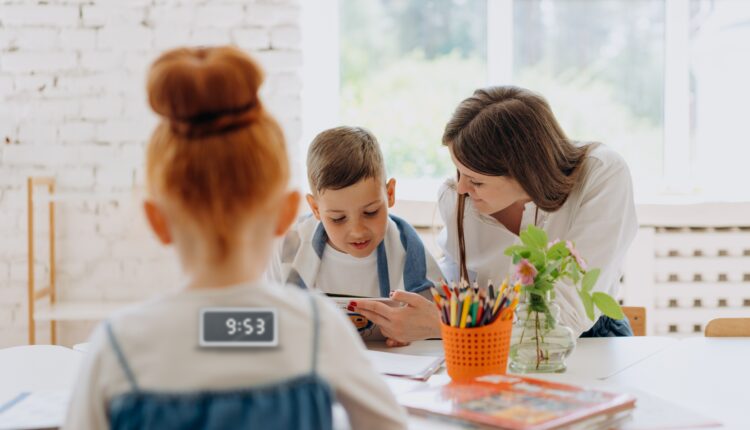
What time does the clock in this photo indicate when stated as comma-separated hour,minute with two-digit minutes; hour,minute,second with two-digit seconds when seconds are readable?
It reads 9,53
